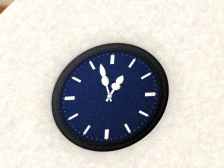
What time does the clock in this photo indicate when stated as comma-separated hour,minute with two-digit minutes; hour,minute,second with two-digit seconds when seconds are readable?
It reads 12,57
